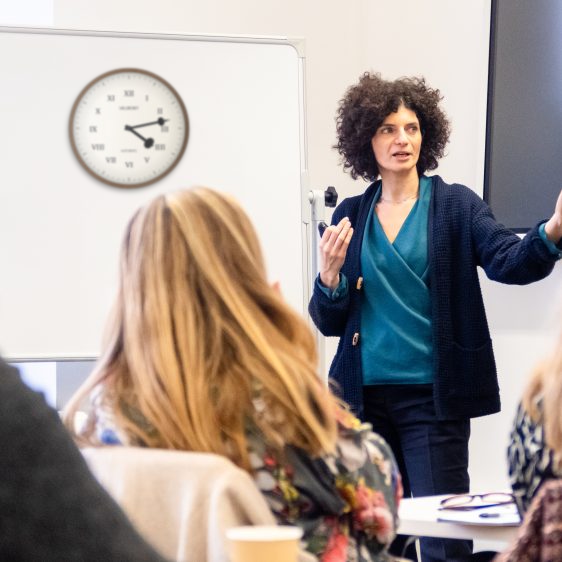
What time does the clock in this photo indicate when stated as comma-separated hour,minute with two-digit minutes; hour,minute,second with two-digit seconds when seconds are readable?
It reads 4,13
